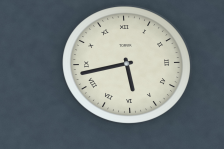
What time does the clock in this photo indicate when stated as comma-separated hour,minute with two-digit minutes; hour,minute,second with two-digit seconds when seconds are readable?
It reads 5,43
